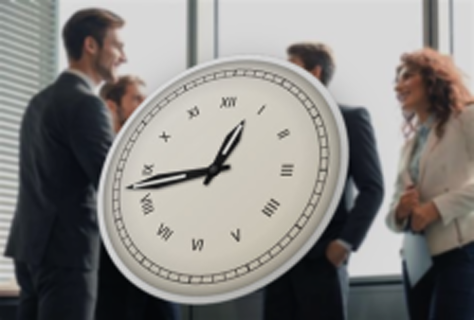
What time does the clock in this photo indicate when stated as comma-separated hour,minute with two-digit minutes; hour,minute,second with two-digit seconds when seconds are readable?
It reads 12,43
